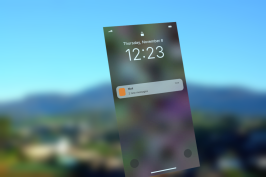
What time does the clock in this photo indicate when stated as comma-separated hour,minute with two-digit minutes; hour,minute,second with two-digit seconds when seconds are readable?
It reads 12,23
